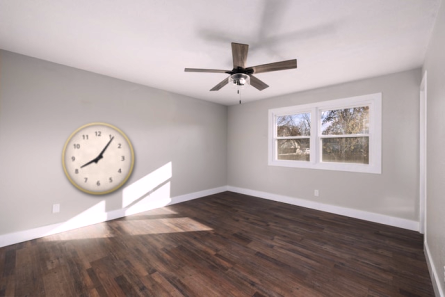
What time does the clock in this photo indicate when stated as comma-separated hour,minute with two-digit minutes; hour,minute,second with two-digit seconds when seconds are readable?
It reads 8,06
